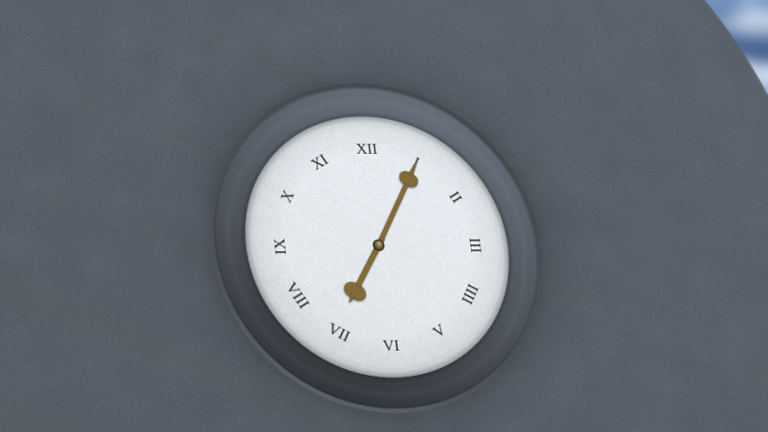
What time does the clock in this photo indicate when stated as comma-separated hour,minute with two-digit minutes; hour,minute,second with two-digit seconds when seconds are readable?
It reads 7,05
